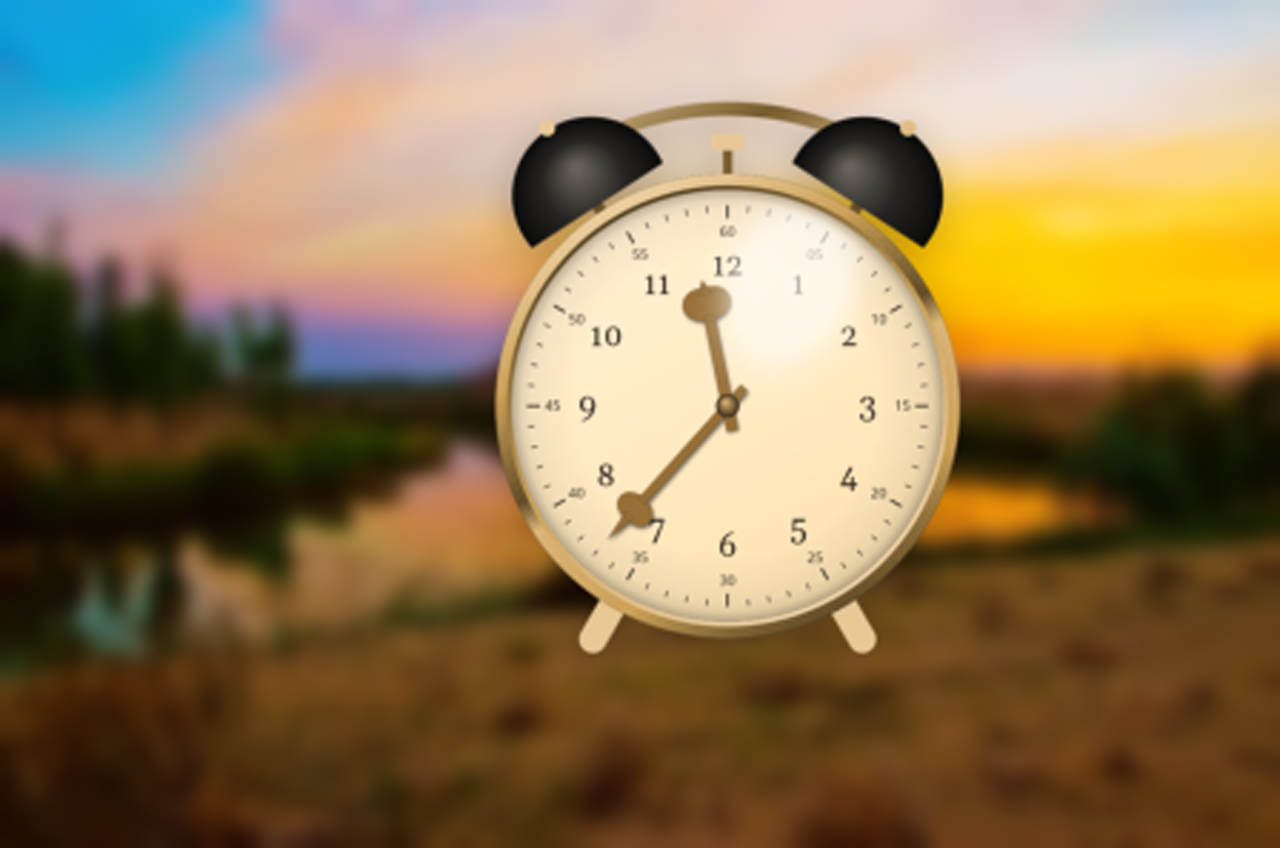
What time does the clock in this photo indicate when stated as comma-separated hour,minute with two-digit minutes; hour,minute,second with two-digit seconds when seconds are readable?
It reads 11,37
